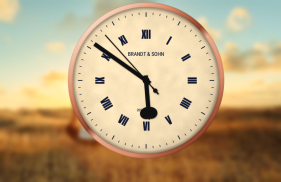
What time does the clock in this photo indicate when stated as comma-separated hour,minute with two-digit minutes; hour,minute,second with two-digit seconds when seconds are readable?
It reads 5,50,53
